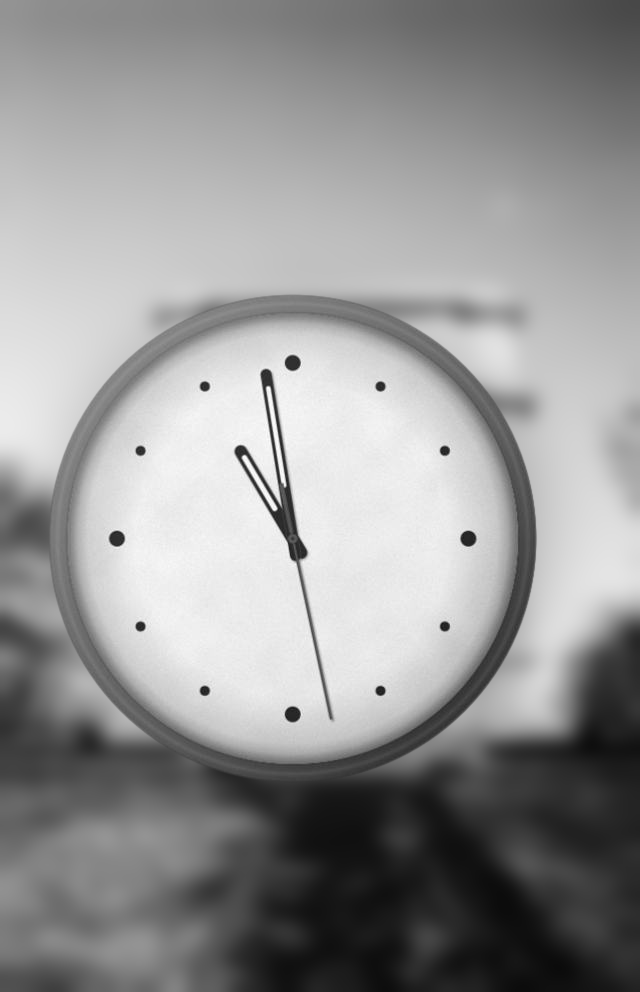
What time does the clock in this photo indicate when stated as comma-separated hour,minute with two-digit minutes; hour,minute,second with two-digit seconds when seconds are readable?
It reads 10,58,28
